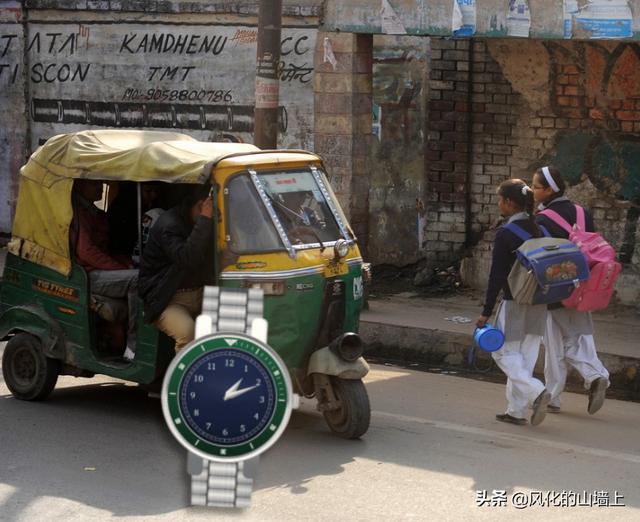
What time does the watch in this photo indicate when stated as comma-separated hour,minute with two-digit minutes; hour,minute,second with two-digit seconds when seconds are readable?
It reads 1,11
